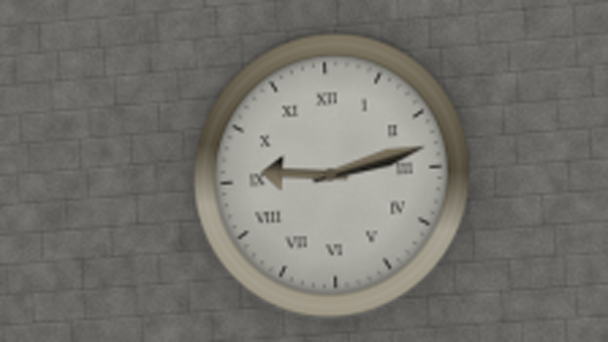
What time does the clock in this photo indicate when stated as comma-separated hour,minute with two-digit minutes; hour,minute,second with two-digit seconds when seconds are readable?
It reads 9,13
